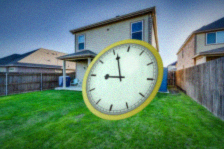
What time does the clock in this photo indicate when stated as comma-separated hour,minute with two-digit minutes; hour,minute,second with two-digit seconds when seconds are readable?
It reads 8,56
